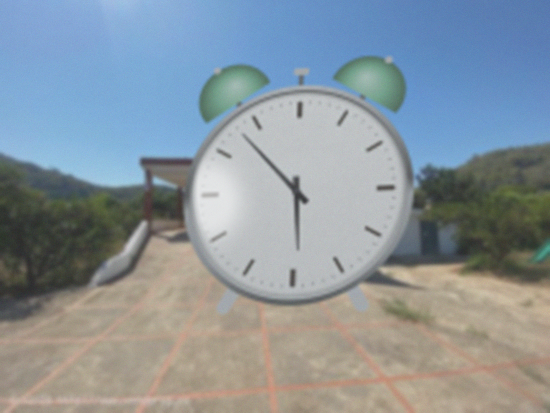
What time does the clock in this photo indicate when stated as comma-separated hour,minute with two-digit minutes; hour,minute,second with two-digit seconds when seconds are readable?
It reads 5,53
